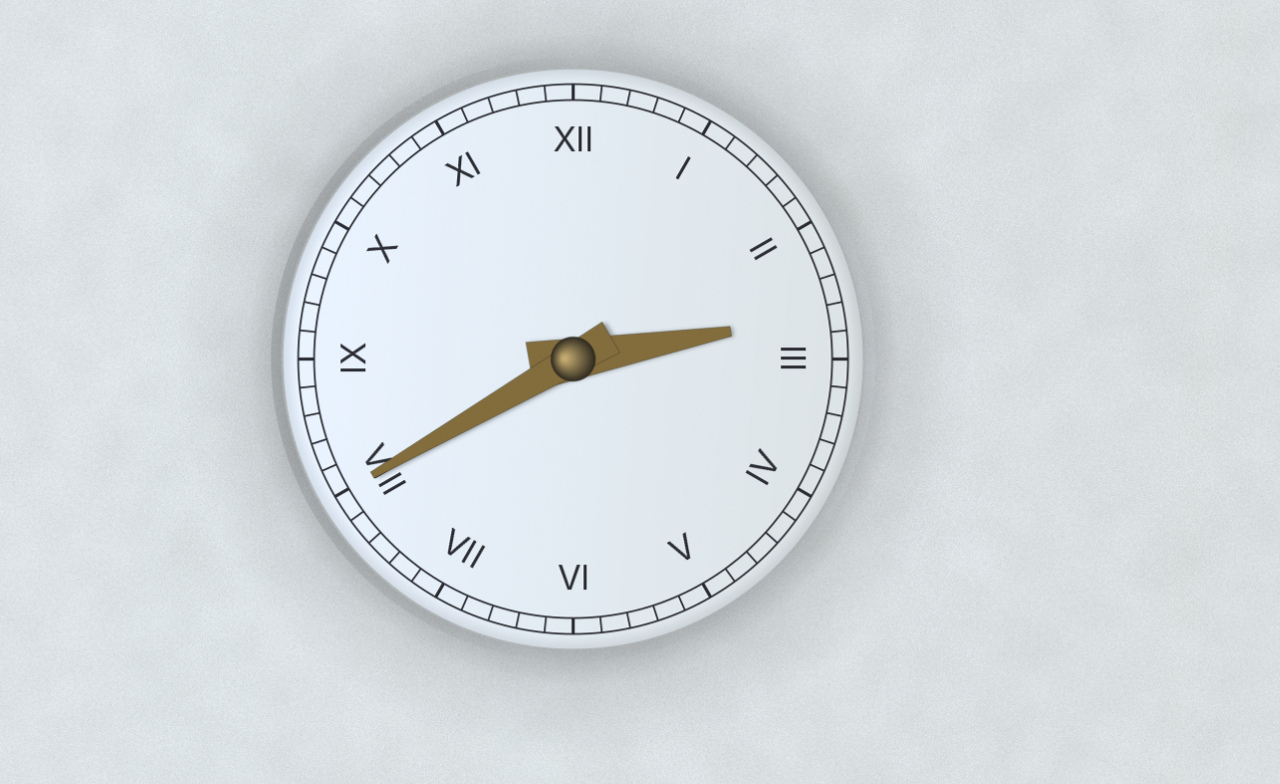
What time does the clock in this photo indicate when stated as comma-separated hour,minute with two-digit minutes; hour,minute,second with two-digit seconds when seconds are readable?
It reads 2,40
